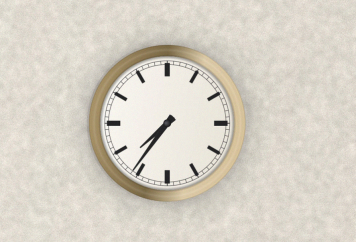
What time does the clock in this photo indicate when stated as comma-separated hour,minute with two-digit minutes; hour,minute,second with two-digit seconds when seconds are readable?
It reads 7,36
